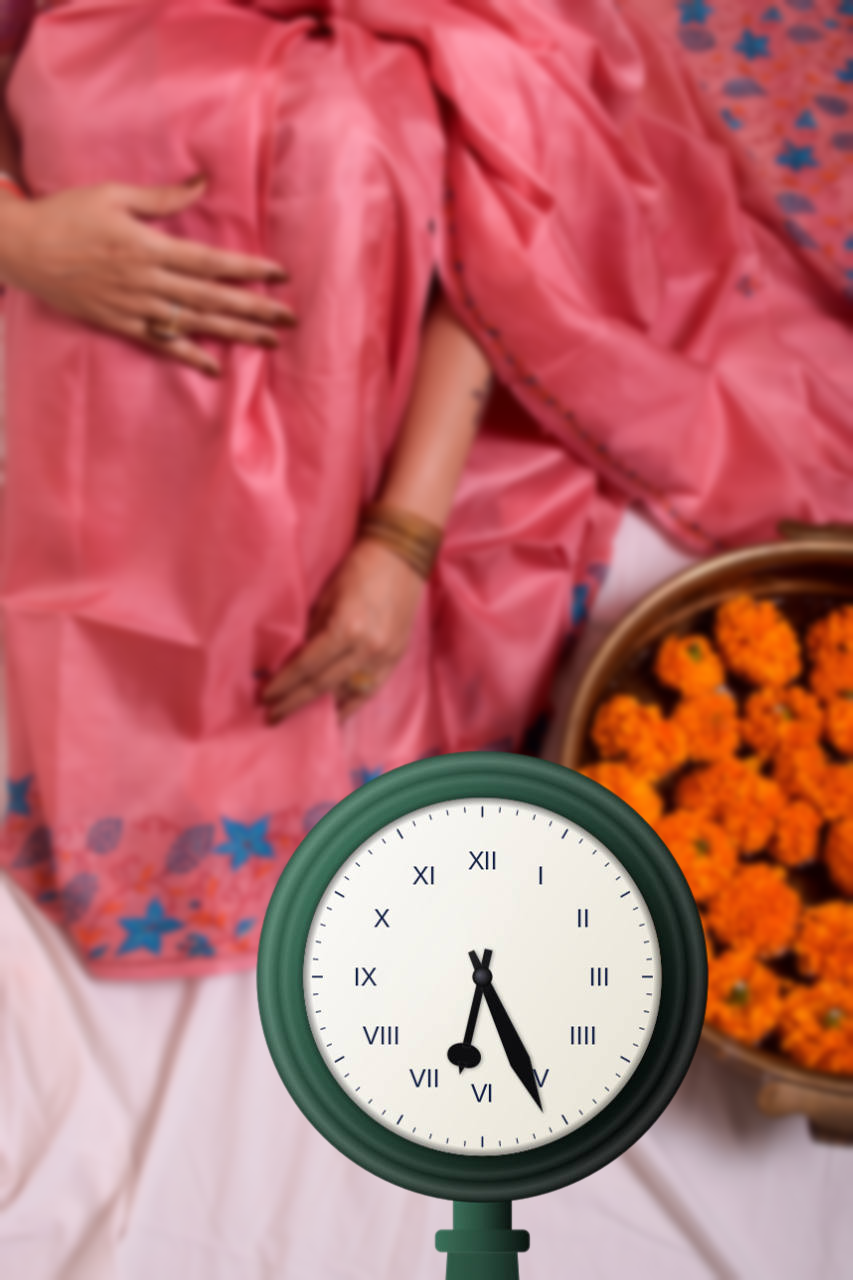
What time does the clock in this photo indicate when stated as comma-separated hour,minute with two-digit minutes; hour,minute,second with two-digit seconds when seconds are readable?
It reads 6,26
